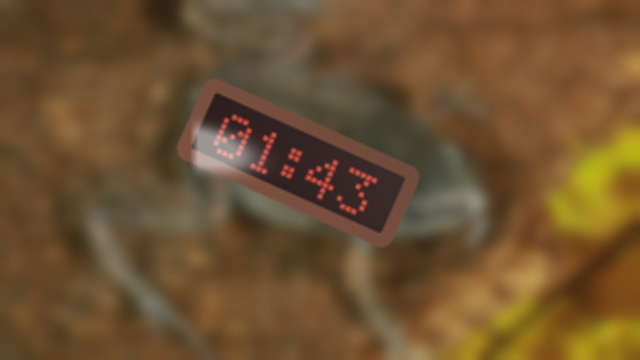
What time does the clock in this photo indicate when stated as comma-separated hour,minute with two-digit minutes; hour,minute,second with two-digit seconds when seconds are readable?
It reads 1,43
